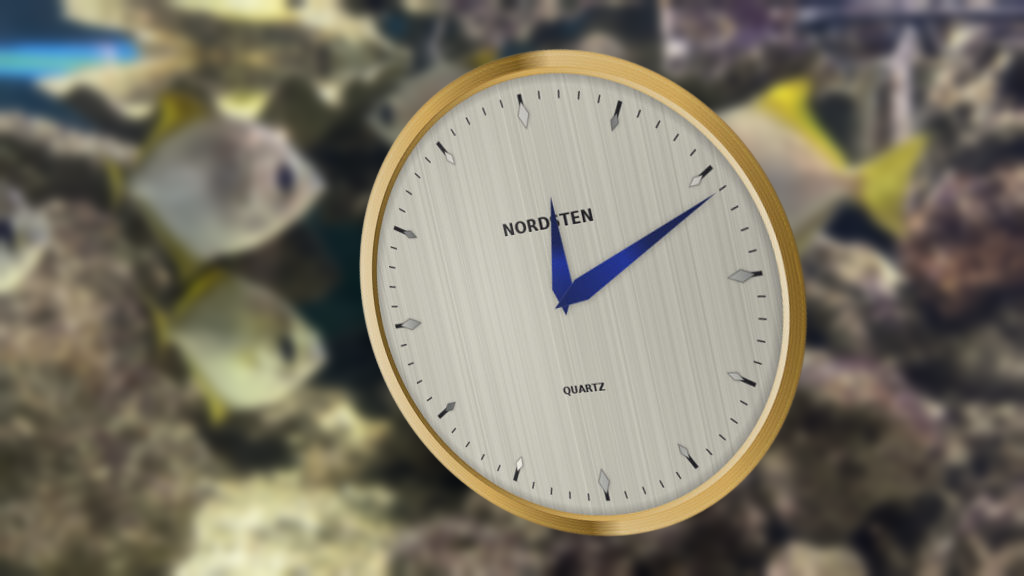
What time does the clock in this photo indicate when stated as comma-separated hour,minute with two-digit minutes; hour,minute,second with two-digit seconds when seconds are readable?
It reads 12,11
